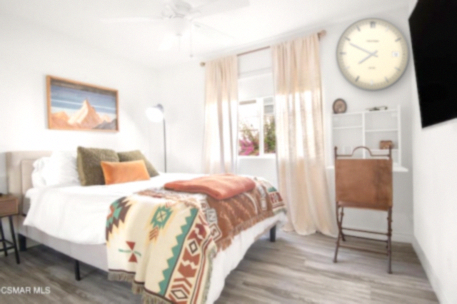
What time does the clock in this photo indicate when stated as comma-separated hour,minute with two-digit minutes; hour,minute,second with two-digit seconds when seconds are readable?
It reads 7,49
